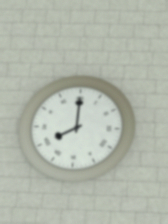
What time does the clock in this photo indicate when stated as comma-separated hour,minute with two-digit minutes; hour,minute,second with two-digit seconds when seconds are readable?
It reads 8,00
